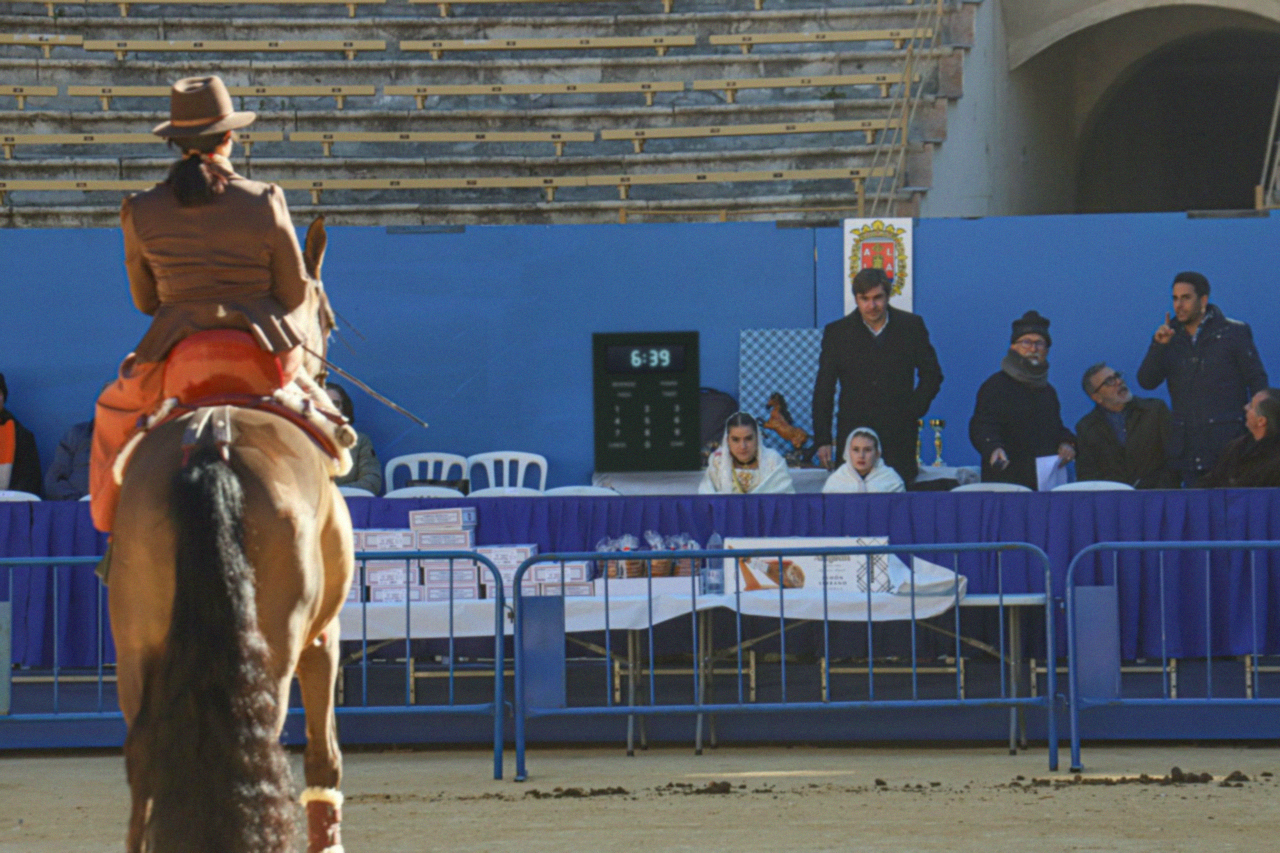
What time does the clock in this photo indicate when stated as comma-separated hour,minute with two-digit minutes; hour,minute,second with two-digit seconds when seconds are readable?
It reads 6,39
